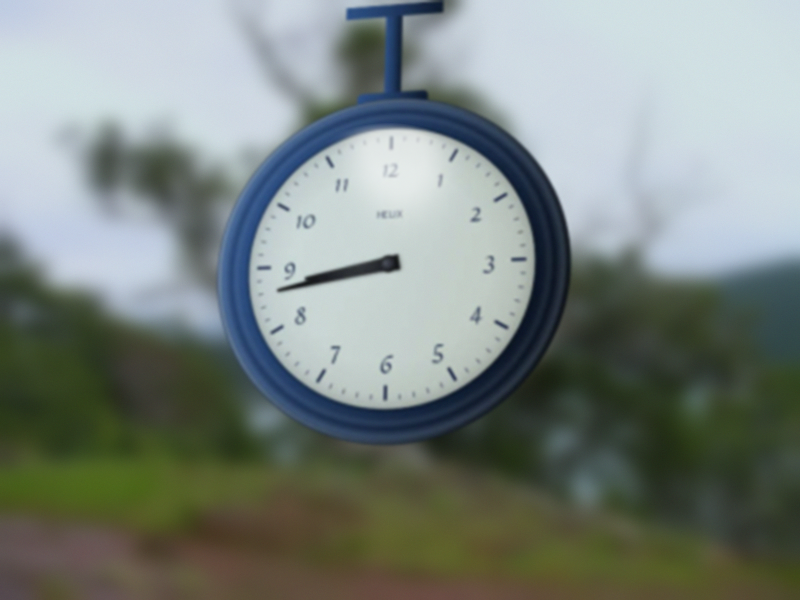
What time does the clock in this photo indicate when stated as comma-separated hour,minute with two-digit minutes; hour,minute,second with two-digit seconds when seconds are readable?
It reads 8,43
